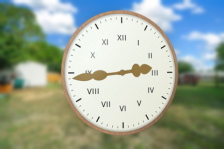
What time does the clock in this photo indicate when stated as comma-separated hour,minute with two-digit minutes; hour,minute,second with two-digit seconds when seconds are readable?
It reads 2,44
